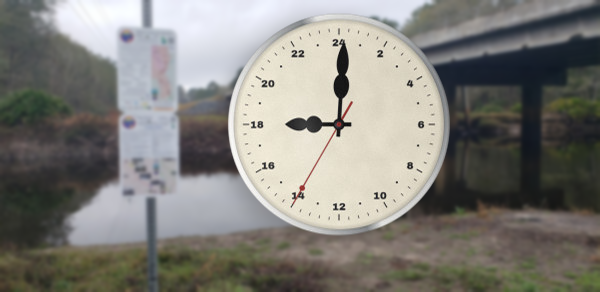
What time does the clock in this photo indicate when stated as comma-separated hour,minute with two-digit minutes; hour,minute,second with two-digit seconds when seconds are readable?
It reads 18,00,35
